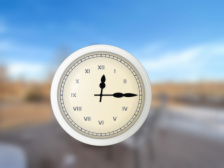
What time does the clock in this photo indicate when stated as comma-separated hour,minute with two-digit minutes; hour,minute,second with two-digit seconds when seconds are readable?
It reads 12,15
